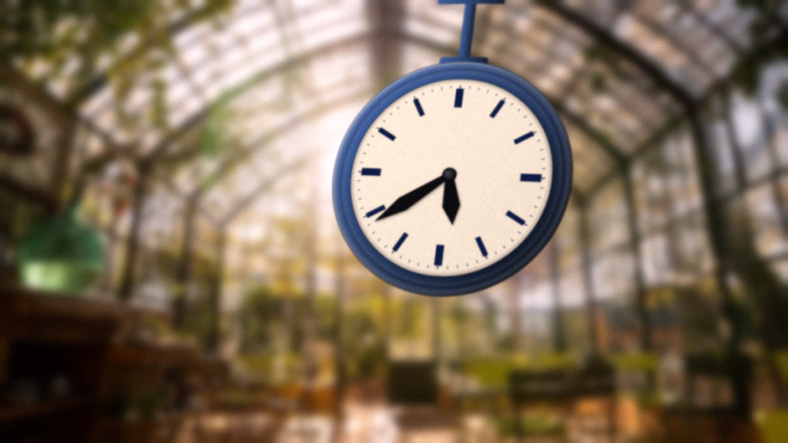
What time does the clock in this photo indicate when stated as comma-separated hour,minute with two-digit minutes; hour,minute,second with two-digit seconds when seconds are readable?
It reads 5,39
